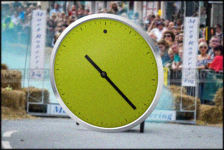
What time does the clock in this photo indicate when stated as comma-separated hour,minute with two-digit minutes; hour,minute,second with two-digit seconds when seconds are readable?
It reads 10,22
